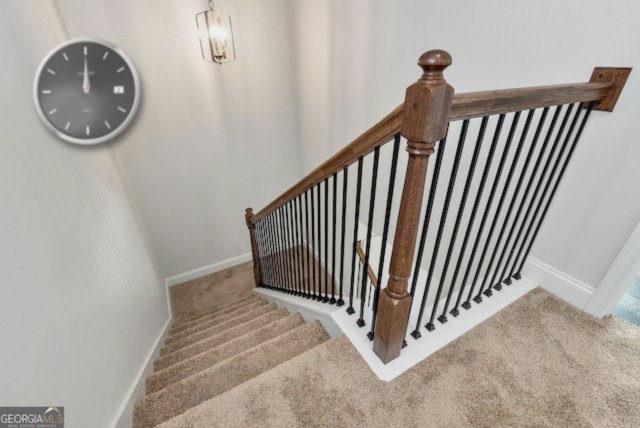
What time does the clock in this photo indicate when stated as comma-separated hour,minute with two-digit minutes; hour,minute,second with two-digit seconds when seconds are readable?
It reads 12,00
